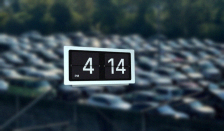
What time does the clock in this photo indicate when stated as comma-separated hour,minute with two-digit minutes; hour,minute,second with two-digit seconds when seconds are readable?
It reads 4,14
